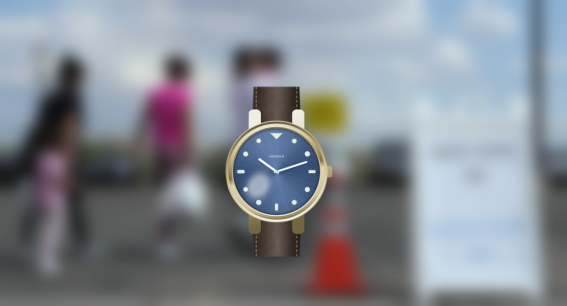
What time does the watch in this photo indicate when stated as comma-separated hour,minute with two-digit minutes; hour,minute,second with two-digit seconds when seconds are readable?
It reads 10,12
